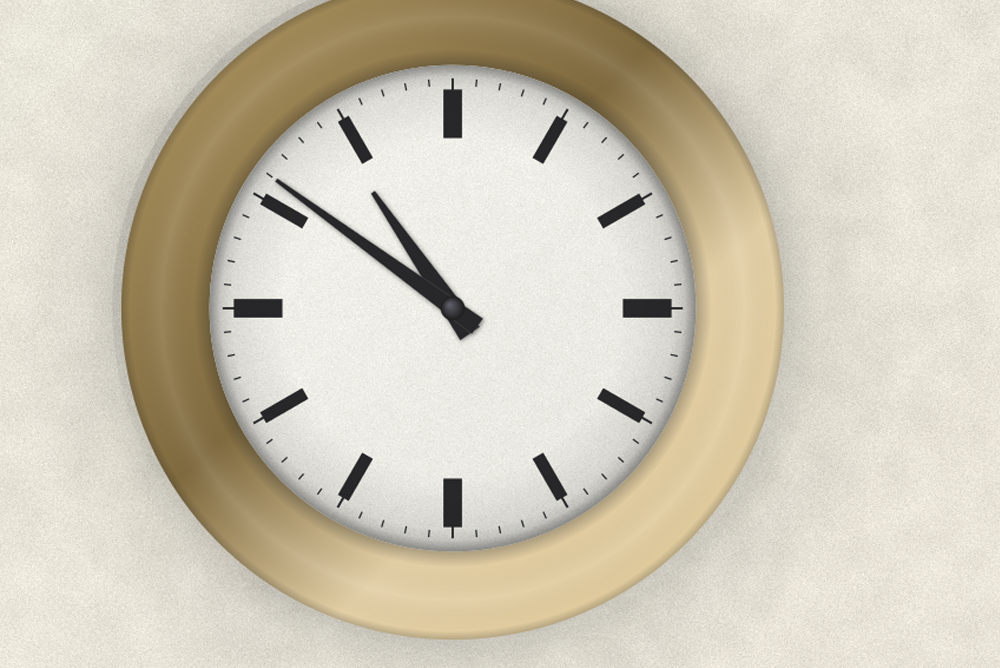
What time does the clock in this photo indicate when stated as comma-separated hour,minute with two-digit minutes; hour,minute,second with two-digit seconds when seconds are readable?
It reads 10,51
